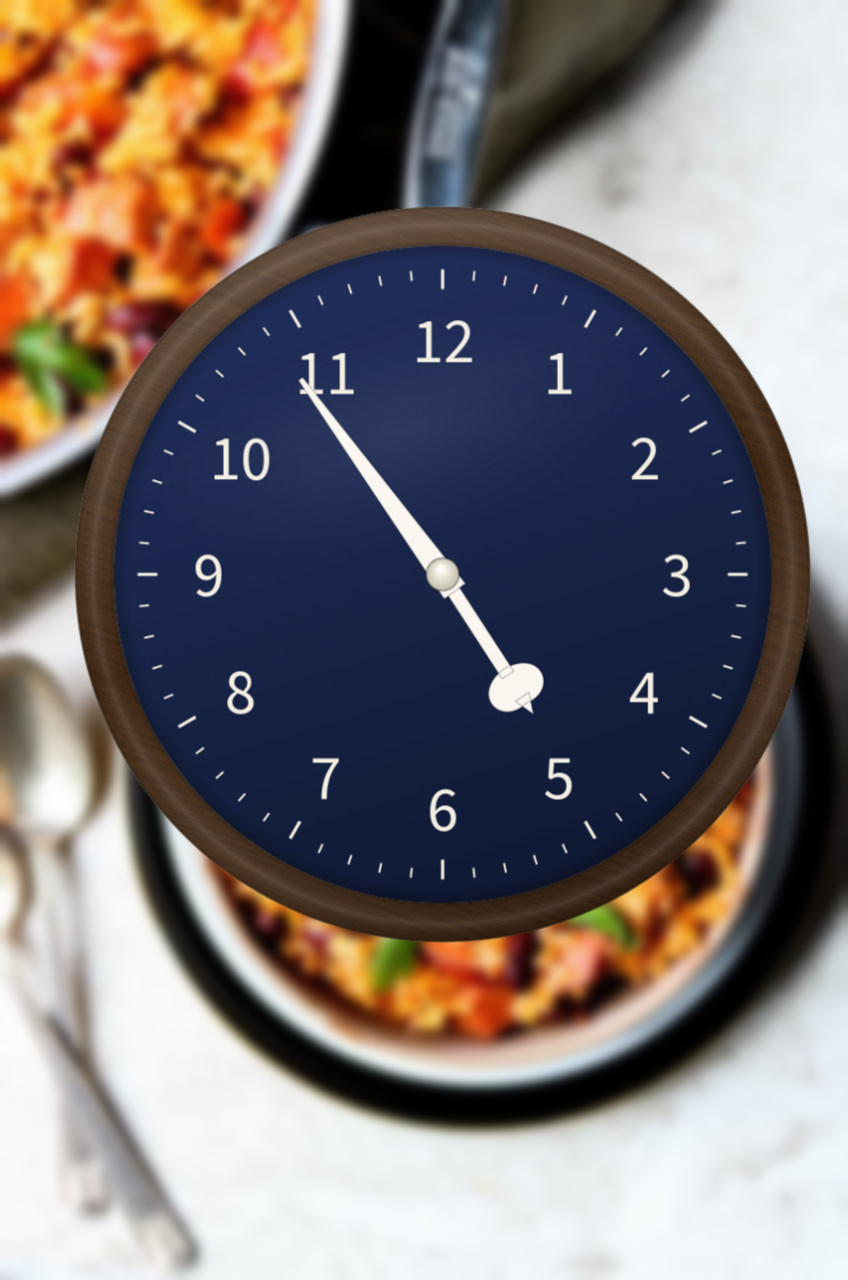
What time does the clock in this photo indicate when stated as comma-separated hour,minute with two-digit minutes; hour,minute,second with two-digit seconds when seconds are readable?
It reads 4,54
